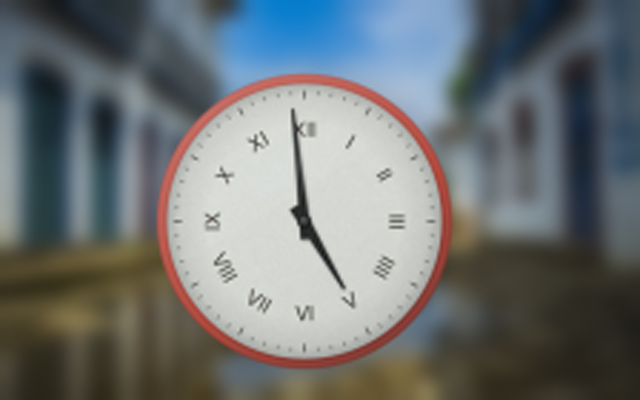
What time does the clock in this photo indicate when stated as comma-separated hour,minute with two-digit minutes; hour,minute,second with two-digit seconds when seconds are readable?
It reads 4,59
